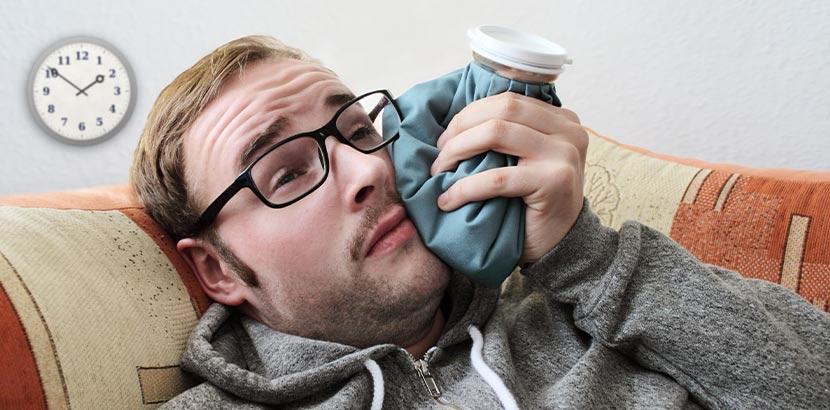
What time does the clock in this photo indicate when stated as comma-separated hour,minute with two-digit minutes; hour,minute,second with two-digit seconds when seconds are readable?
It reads 1,51
